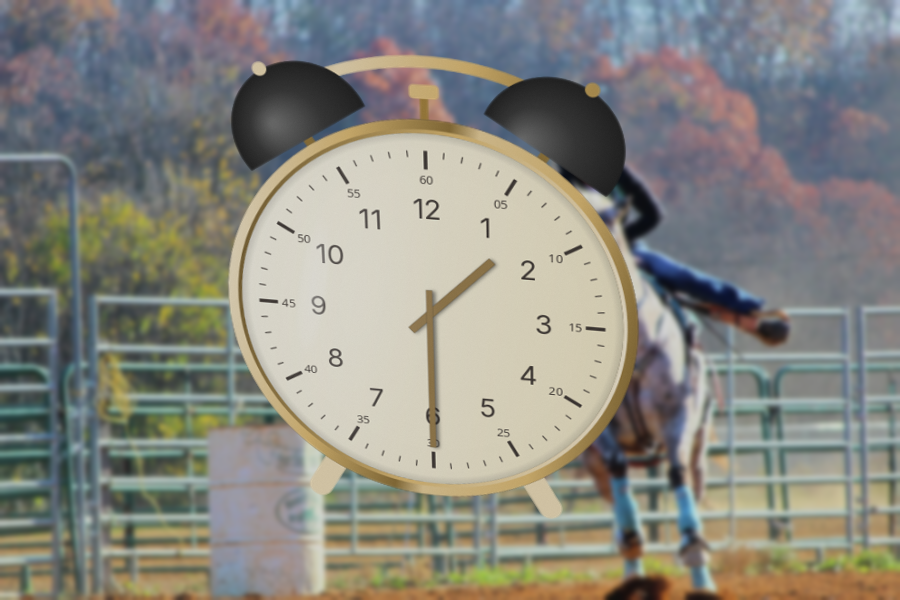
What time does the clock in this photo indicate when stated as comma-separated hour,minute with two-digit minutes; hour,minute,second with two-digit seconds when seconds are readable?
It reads 1,30
